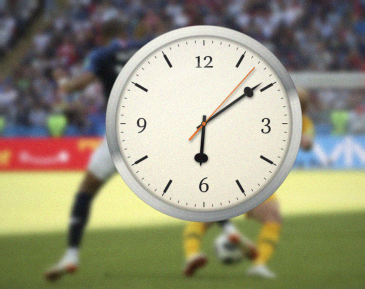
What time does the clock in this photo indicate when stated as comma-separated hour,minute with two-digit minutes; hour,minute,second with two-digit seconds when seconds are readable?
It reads 6,09,07
